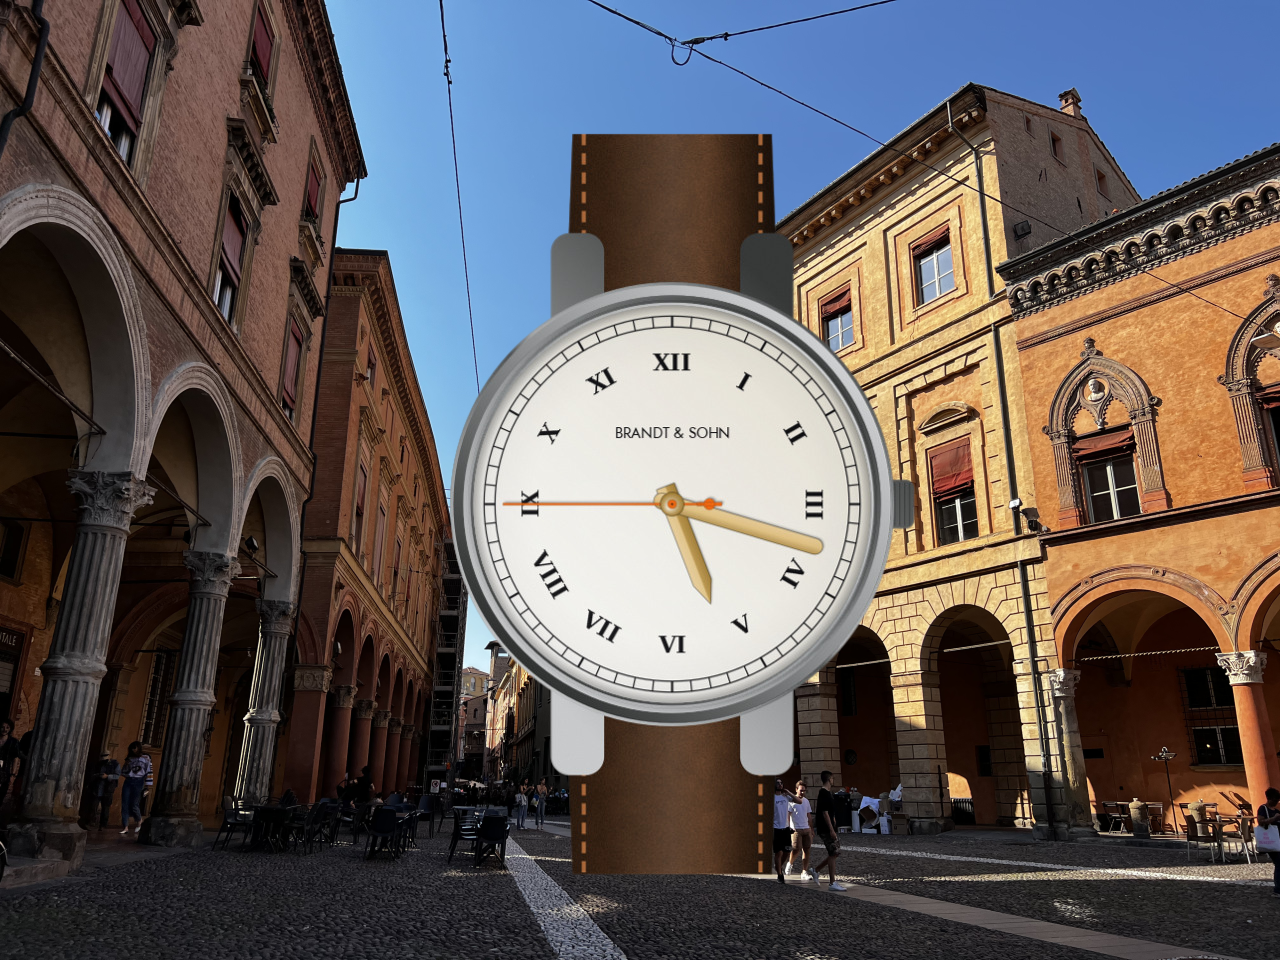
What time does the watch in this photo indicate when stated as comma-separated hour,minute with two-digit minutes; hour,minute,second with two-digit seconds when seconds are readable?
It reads 5,17,45
